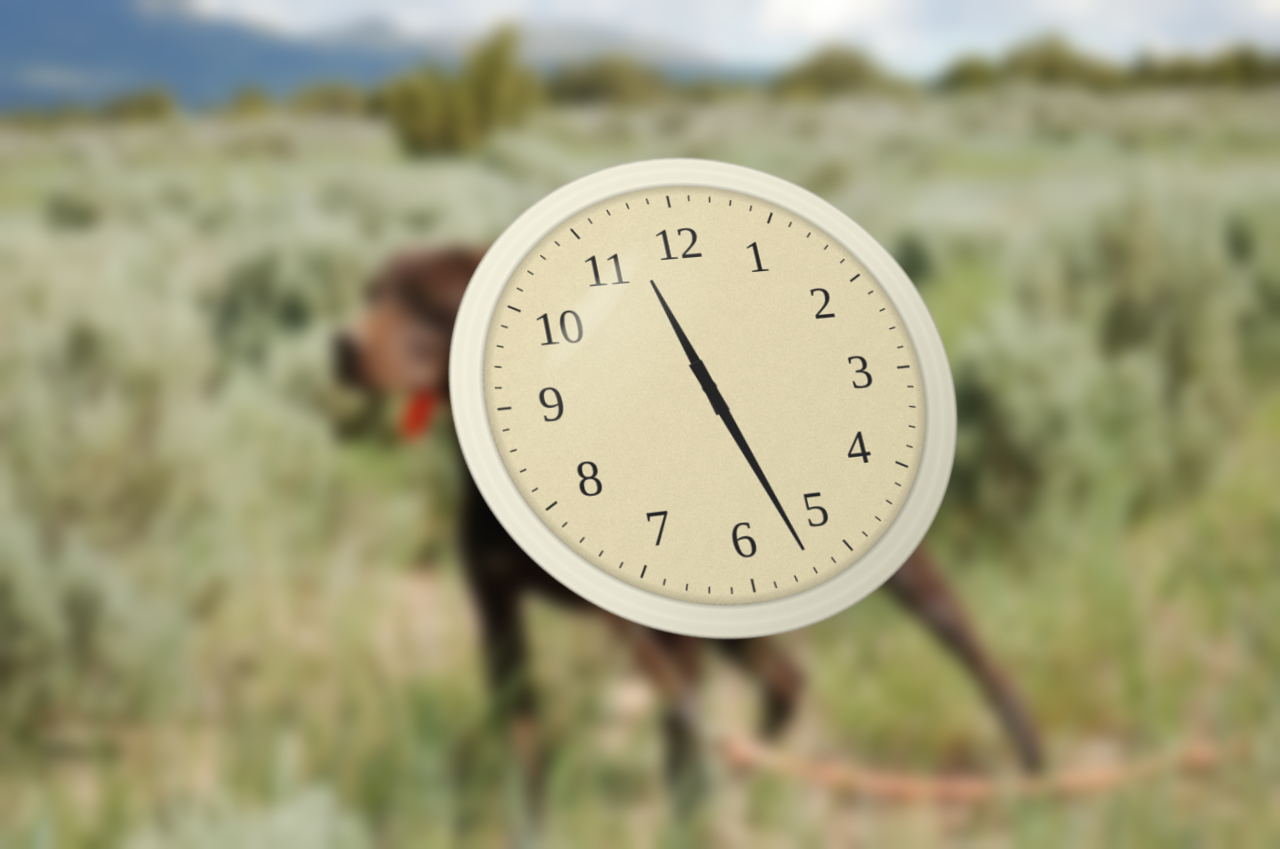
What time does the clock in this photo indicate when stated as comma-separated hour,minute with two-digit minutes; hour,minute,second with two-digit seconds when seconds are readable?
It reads 11,27
